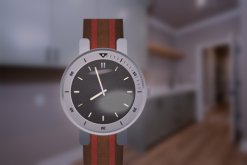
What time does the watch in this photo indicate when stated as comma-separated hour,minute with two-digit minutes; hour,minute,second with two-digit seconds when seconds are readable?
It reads 7,57
